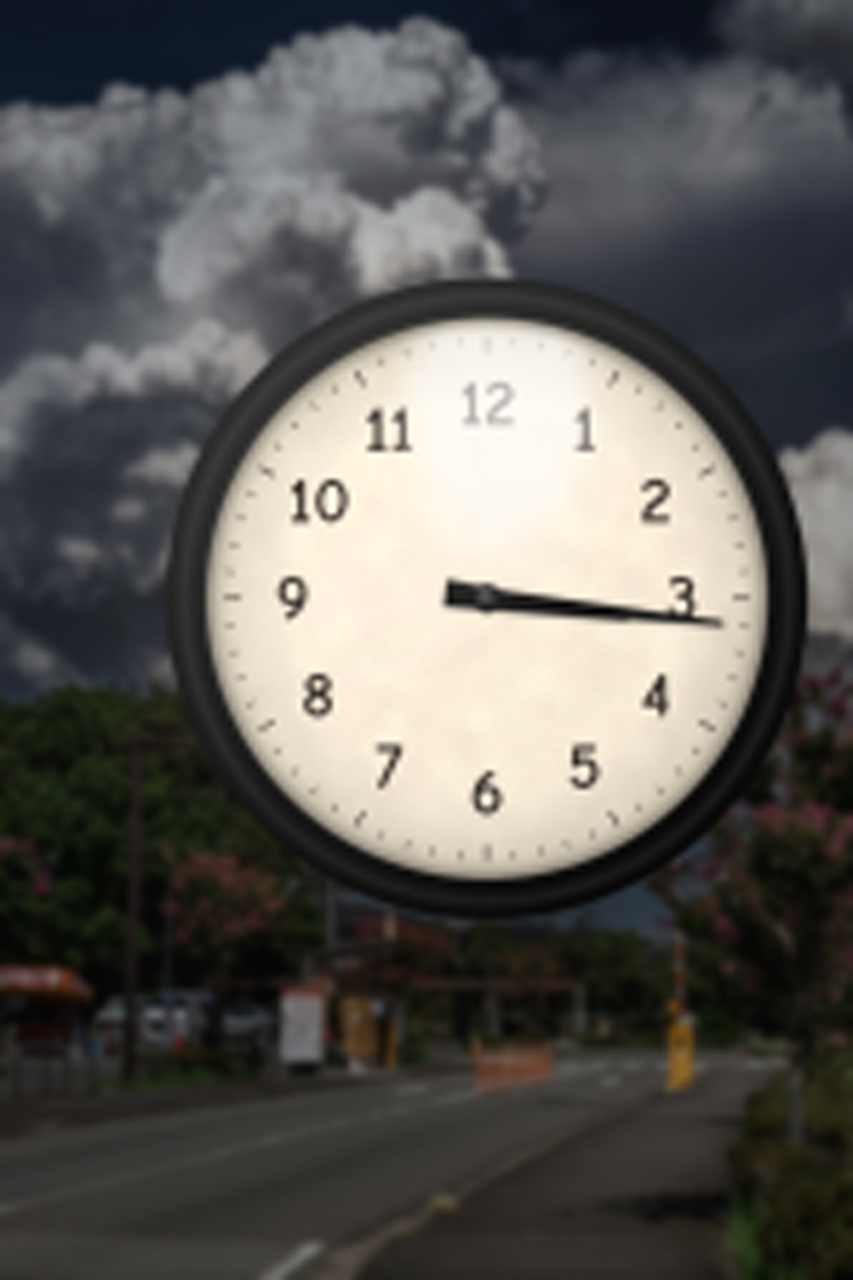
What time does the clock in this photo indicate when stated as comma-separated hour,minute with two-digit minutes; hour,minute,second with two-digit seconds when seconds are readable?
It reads 3,16
